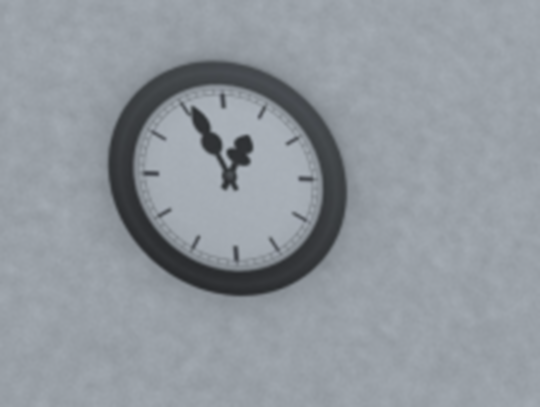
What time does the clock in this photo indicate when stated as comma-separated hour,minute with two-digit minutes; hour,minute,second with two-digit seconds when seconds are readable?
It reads 12,56
